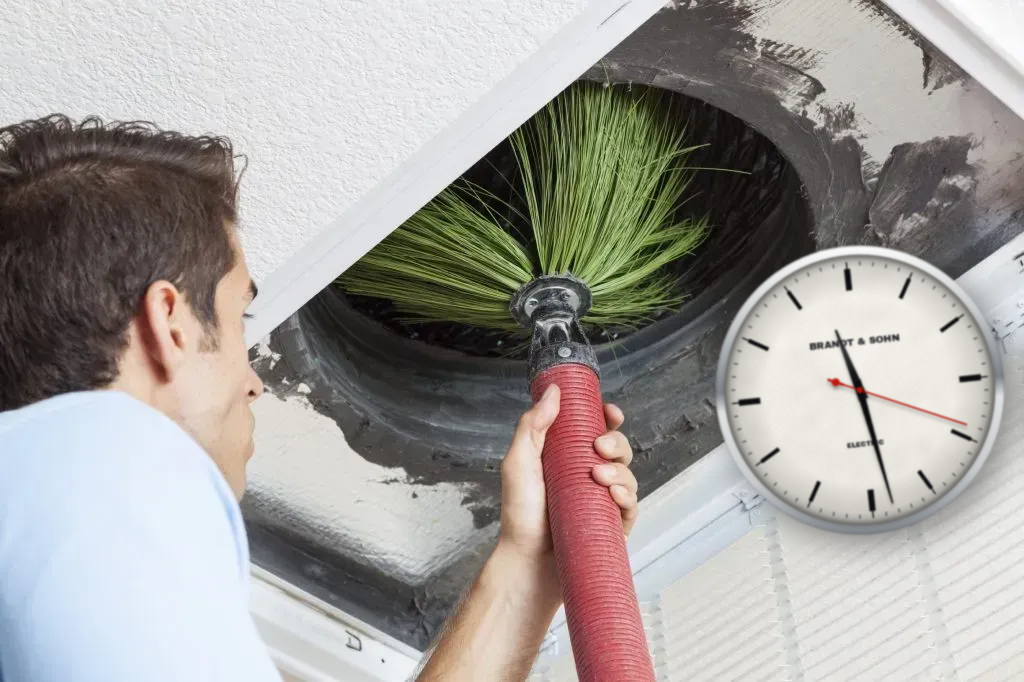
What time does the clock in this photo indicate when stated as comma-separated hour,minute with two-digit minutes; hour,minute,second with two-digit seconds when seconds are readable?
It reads 11,28,19
